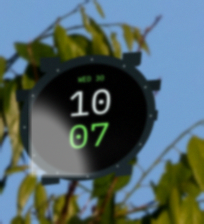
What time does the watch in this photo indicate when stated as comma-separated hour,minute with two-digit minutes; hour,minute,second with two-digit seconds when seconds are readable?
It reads 10,07
